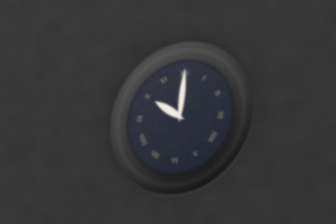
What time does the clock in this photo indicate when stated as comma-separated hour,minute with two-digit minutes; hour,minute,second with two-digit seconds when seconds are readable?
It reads 10,00
